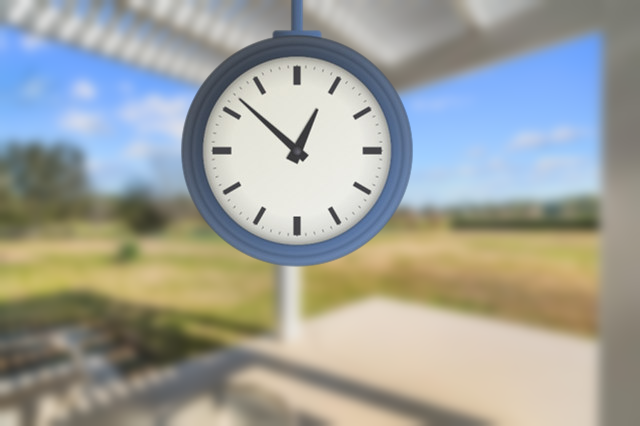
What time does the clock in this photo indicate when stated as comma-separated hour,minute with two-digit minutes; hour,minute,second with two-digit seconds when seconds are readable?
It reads 12,52
